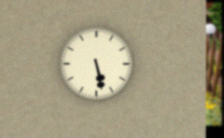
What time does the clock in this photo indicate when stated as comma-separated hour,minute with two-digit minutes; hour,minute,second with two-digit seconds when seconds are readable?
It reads 5,28
